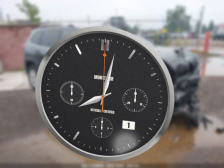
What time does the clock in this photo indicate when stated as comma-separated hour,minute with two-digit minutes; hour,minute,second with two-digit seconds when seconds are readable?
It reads 8,02
